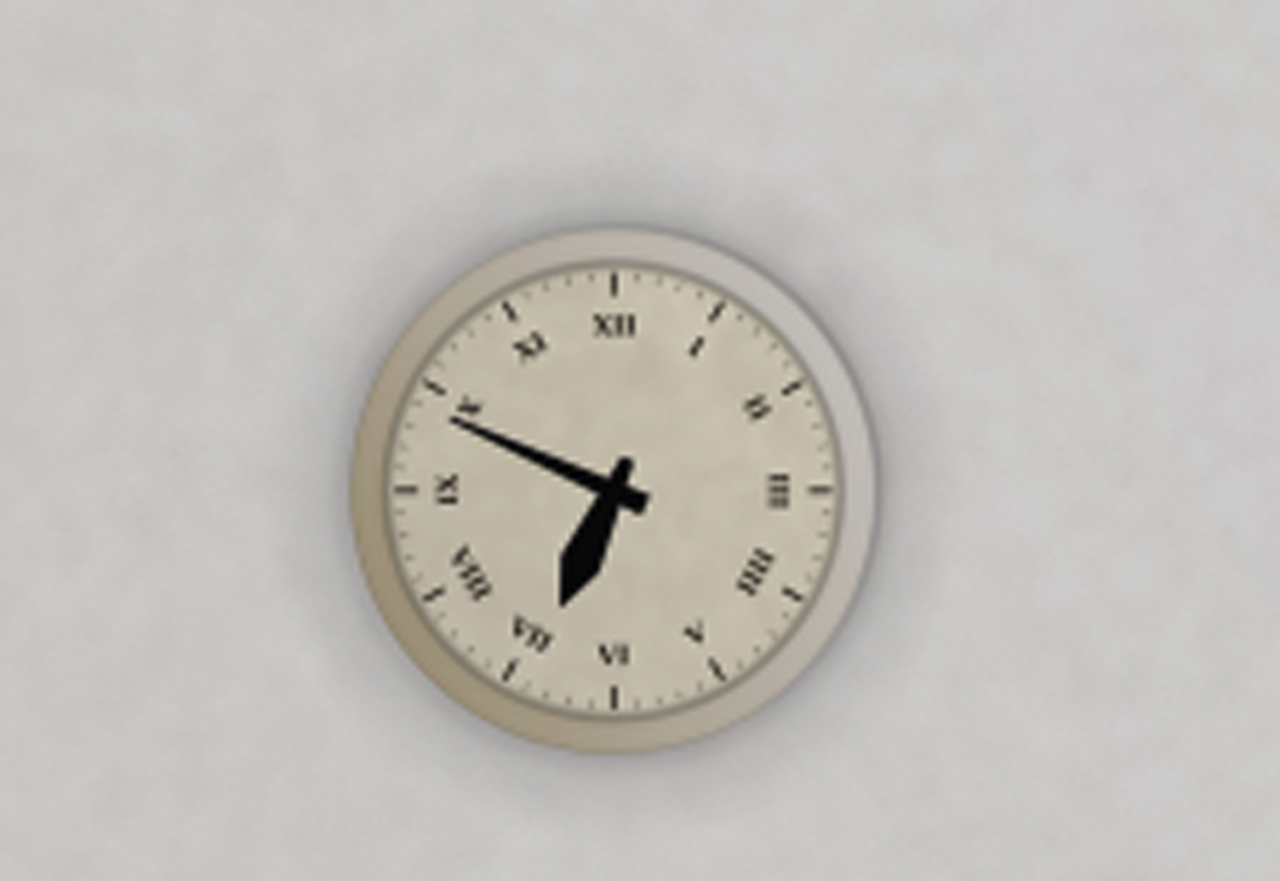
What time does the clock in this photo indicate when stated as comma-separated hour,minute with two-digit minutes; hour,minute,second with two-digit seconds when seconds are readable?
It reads 6,49
